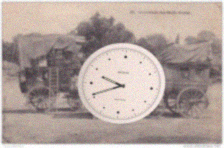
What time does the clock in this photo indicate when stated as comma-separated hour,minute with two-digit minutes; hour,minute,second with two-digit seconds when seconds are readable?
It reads 9,41
